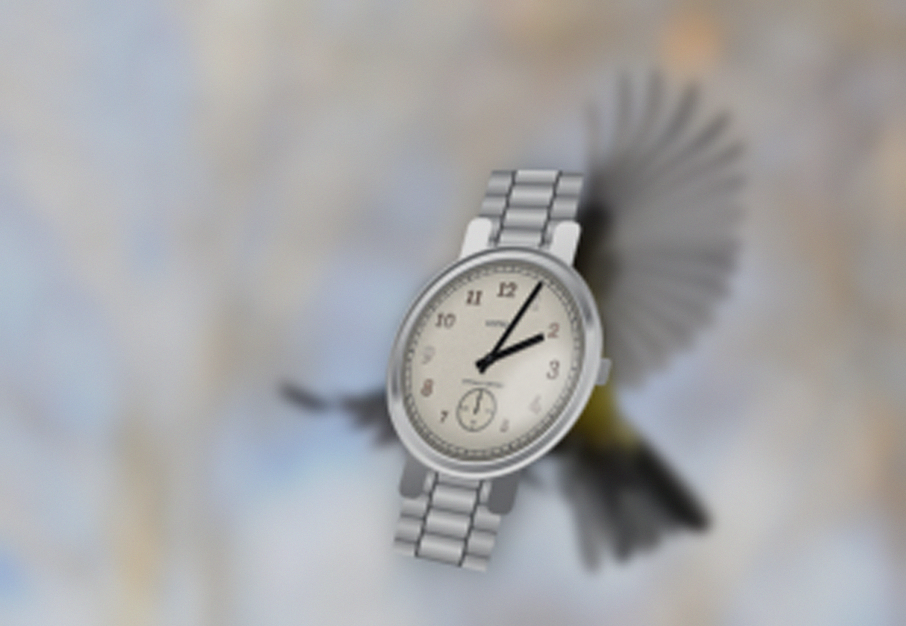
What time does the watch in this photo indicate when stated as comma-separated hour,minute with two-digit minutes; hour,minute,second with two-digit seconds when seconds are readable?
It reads 2,04
